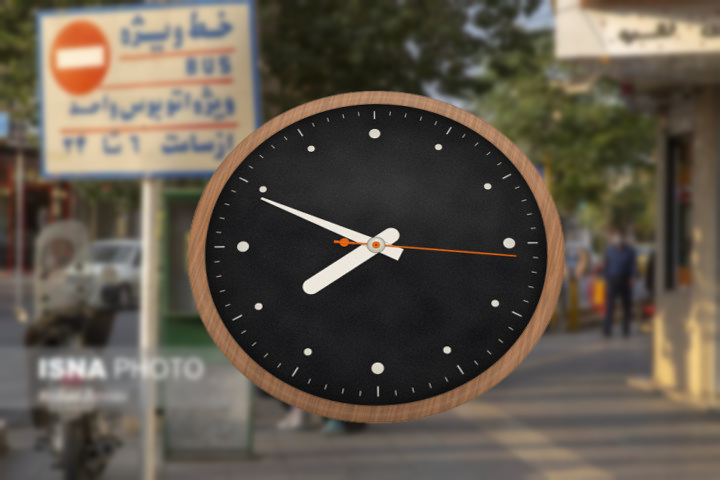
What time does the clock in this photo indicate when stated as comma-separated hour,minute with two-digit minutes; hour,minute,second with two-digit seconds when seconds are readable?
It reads 7,49,16
